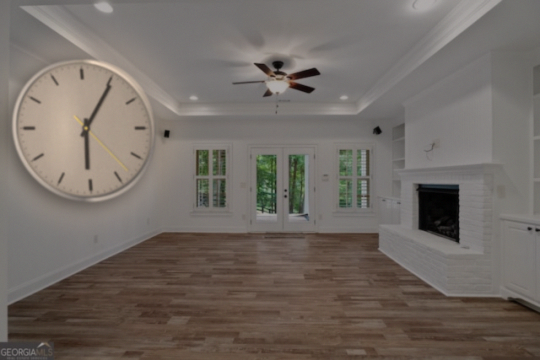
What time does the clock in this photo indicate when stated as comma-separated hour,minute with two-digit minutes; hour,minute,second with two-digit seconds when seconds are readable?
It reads 6,05,23
